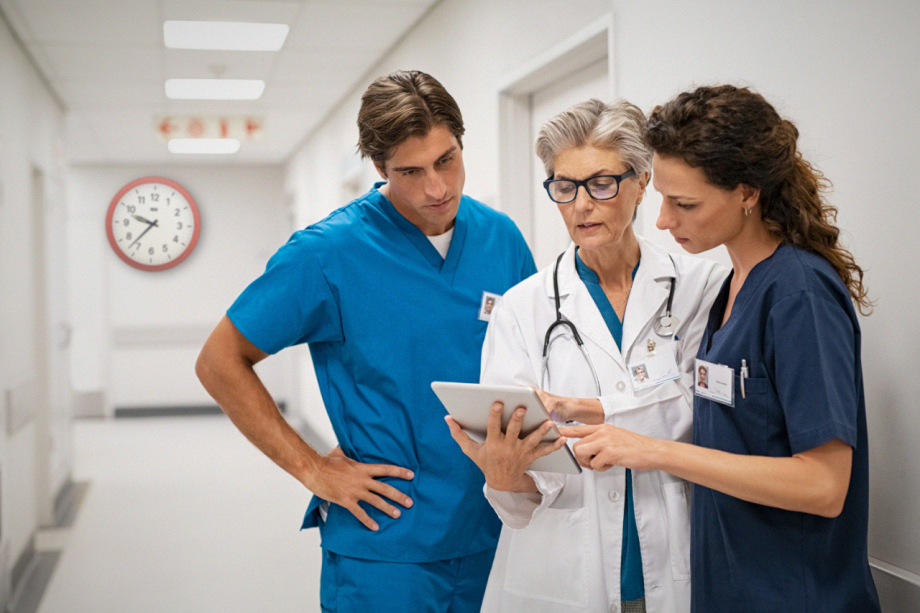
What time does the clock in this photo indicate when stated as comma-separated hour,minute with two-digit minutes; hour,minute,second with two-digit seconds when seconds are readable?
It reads 9,37
